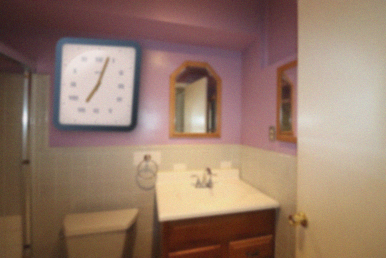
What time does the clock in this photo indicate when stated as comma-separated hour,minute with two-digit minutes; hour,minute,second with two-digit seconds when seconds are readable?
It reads 7,03
